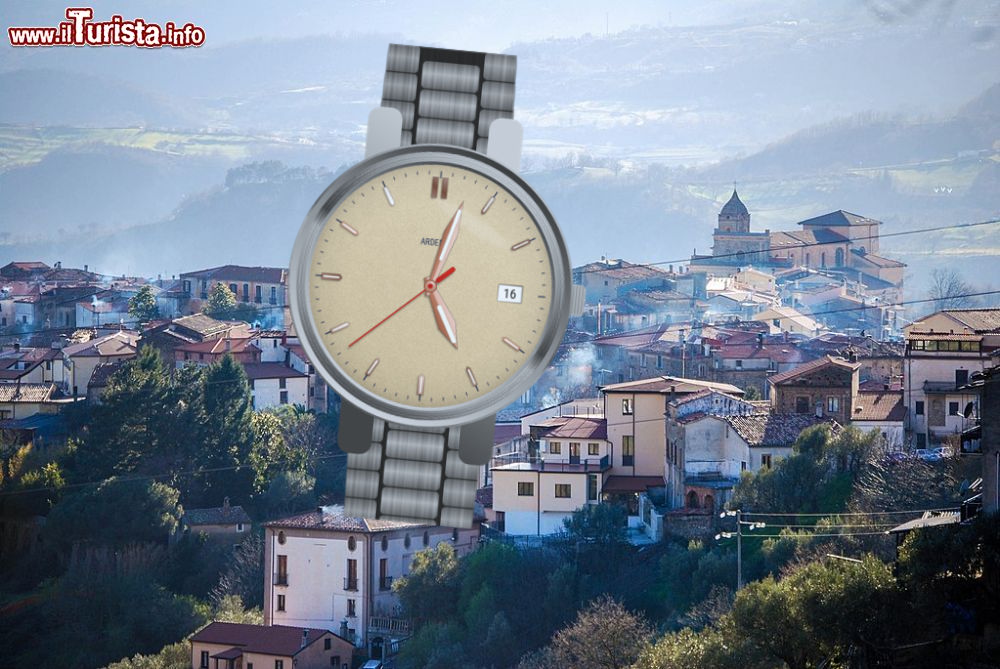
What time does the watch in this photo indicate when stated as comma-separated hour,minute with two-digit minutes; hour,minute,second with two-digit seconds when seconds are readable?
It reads 5,02,38
